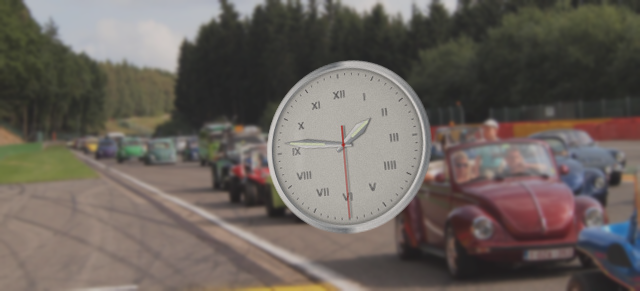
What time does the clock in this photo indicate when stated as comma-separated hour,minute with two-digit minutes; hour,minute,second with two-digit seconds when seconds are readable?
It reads 1,46,30
